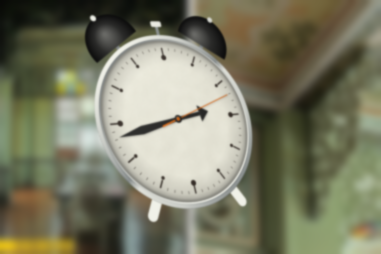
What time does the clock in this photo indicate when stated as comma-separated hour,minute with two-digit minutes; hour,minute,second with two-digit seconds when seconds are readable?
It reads 2,43,12
